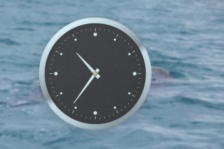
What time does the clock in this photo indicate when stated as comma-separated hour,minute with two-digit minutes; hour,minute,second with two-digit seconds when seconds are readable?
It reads 10,36
